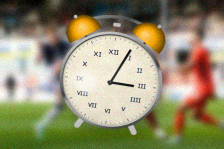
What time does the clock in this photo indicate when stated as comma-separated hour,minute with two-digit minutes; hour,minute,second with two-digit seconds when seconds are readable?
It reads 3,04
